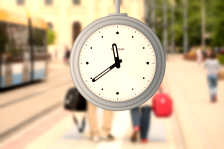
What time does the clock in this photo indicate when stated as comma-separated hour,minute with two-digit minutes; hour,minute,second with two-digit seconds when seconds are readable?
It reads 11,39
